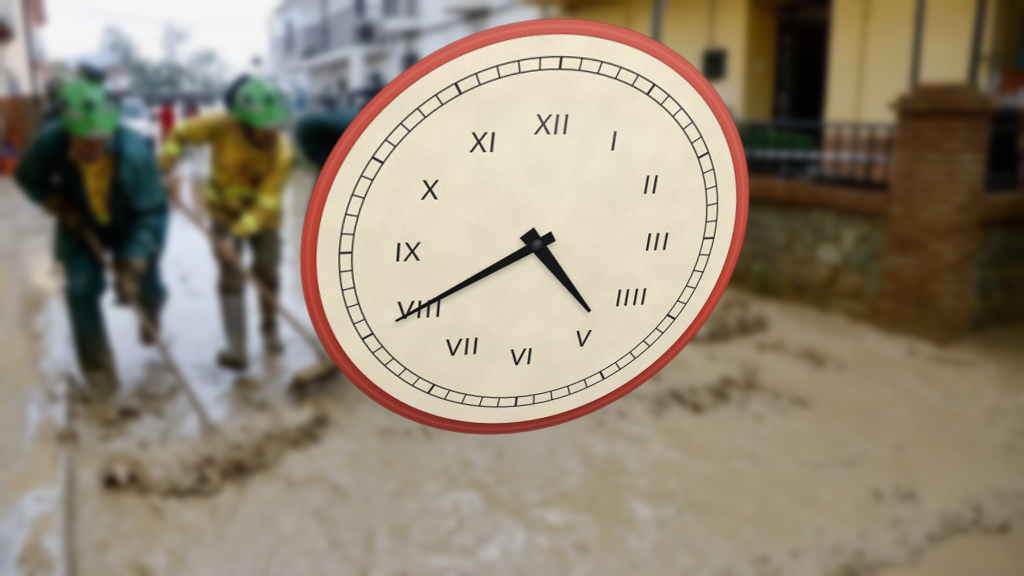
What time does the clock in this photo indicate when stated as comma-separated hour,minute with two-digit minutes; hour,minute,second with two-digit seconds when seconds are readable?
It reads 4,40
